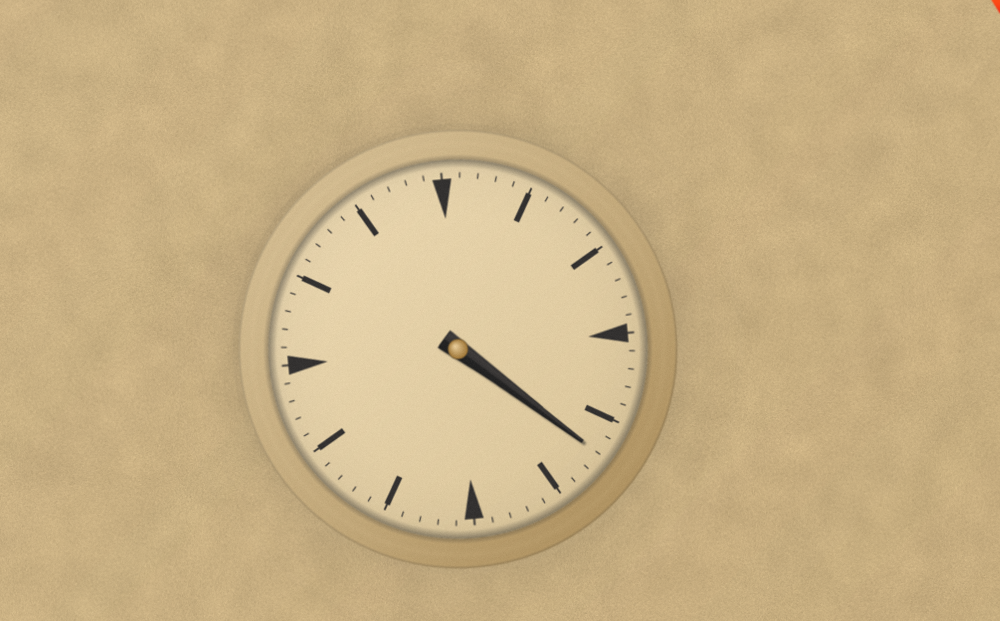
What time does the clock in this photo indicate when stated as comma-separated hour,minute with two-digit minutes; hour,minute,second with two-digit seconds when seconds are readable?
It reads 4,22
